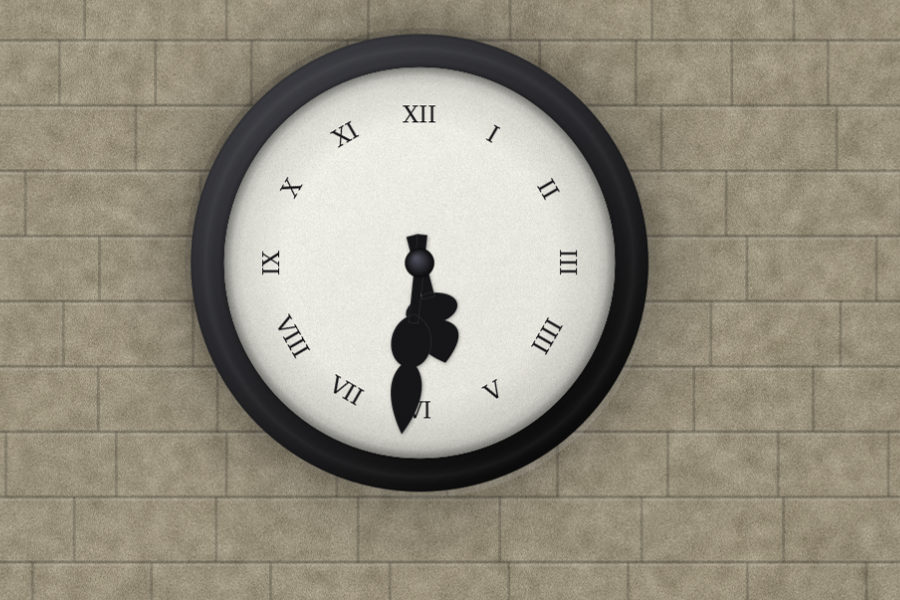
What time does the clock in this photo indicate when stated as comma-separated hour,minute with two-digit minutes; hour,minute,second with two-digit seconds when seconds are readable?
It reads 5,31
